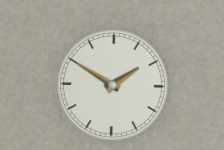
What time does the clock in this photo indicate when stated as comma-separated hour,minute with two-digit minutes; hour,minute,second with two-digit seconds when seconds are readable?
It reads 1,50
